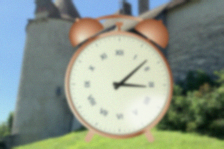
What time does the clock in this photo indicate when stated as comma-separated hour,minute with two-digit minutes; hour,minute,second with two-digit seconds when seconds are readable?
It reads 3,08
